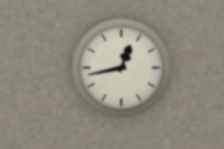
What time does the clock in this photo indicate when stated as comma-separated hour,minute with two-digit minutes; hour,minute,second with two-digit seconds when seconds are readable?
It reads 12,43
